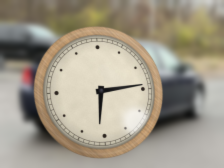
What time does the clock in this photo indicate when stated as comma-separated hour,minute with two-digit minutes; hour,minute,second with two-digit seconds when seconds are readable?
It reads 6,14
